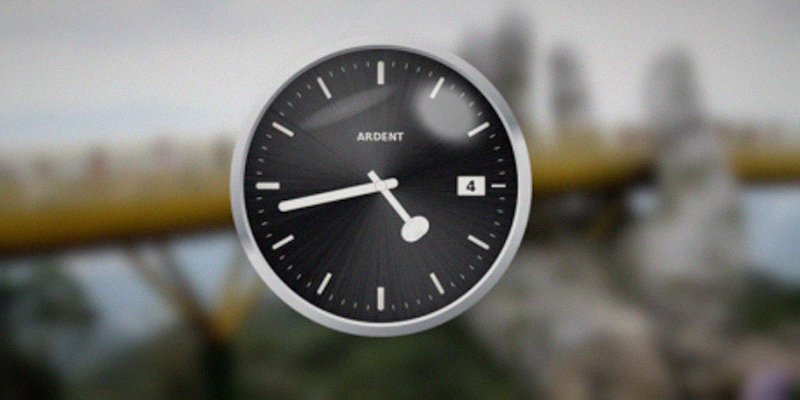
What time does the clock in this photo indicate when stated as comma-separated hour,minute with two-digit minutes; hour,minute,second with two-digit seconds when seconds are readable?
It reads 4,43
